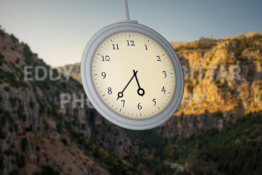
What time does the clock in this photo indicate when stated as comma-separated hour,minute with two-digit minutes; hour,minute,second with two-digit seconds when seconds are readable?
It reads 5,37
